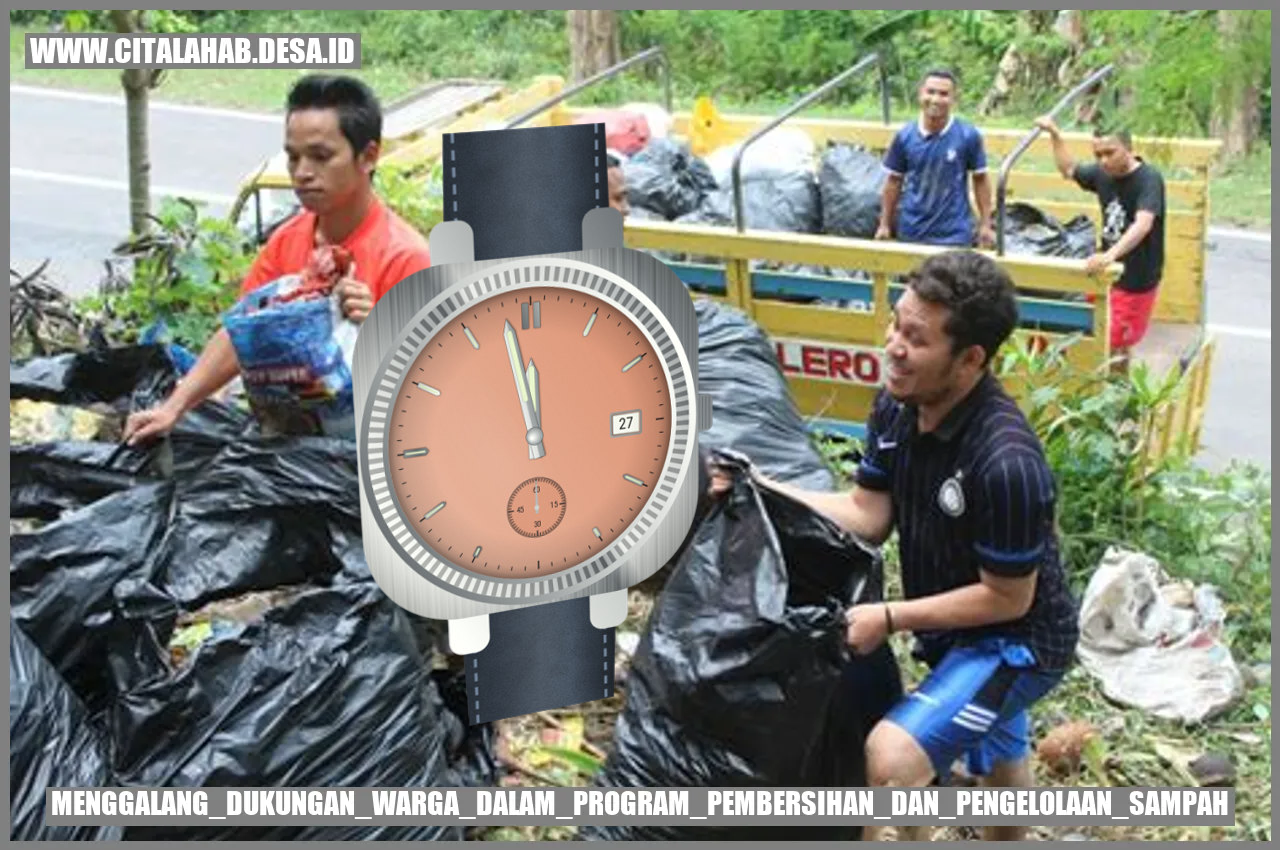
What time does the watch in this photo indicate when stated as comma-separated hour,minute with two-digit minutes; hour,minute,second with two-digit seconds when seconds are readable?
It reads 11,58
